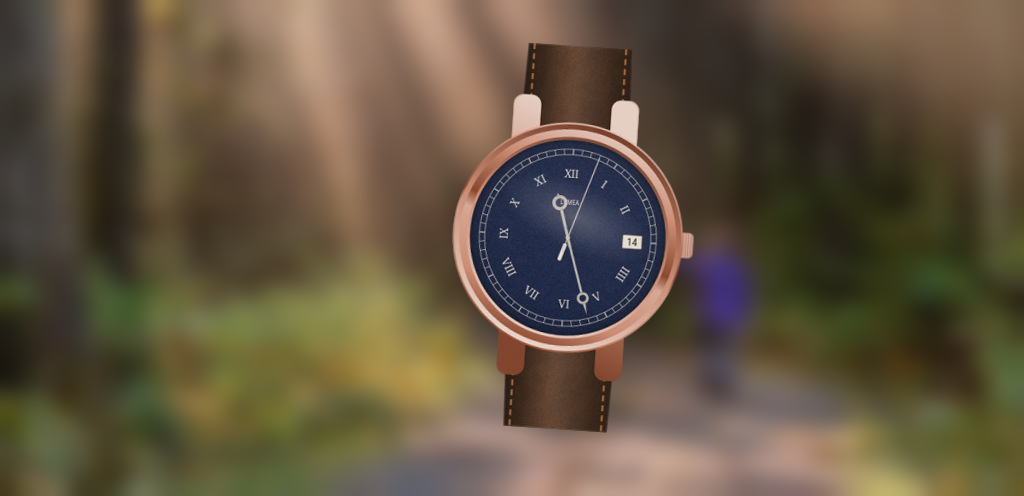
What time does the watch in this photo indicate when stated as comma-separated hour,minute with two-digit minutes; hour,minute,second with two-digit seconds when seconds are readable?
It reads 11,27,03
